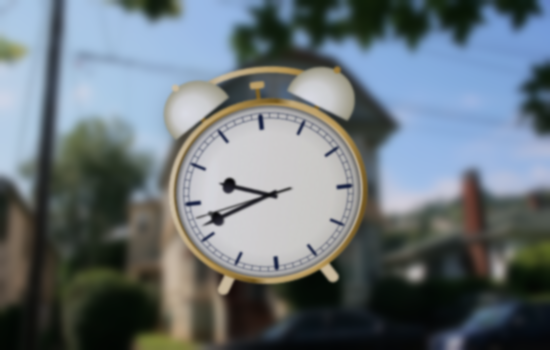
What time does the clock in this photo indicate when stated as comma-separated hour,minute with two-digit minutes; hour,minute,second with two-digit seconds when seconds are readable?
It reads 9,41,43
